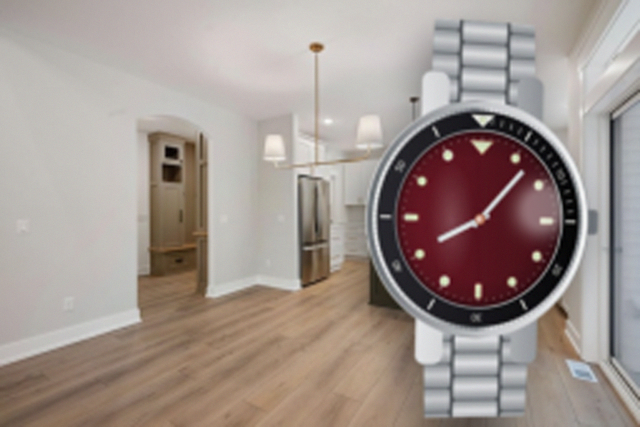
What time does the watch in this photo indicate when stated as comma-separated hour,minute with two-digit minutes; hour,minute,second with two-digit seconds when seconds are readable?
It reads 8,07
